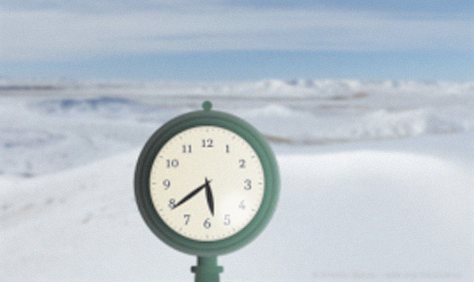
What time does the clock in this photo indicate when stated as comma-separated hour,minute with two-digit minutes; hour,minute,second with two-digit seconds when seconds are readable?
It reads 5,39
